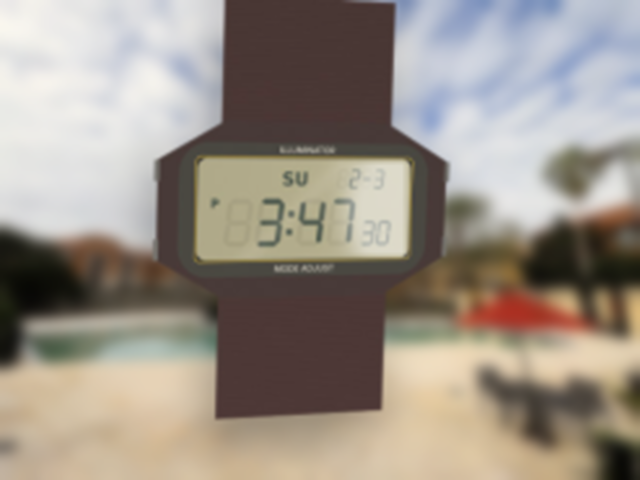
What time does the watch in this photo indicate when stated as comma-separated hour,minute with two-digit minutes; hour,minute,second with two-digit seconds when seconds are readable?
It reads 3,47,30
